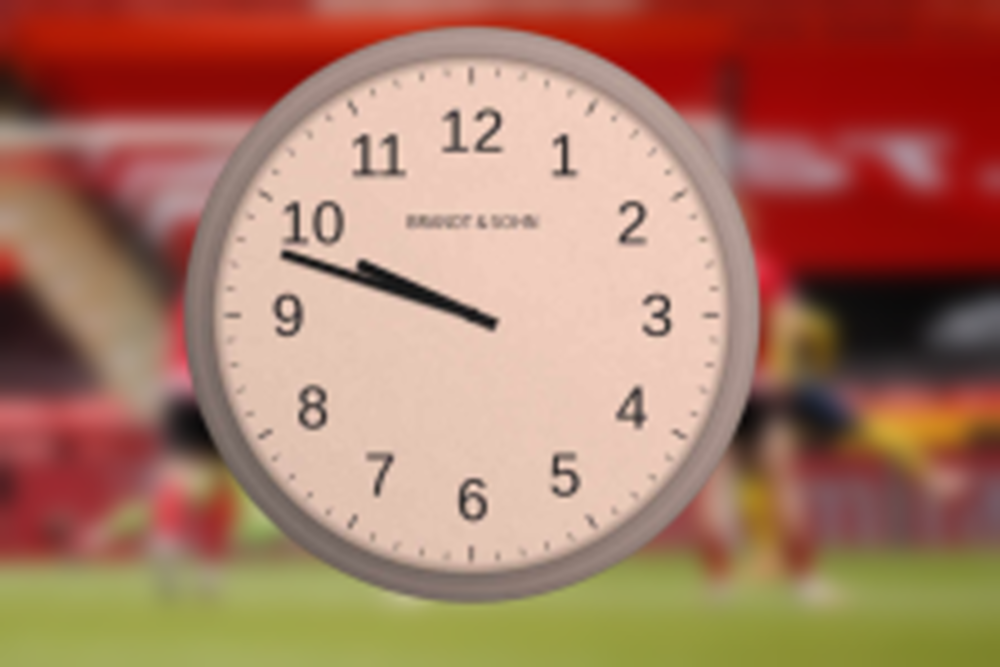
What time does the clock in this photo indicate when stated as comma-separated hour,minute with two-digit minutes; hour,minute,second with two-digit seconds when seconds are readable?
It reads 9,48
